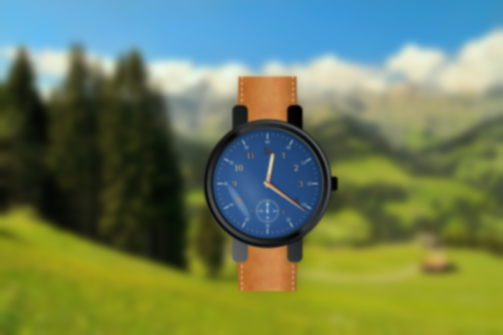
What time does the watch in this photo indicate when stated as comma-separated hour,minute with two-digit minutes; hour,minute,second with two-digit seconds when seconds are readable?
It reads 12,21
